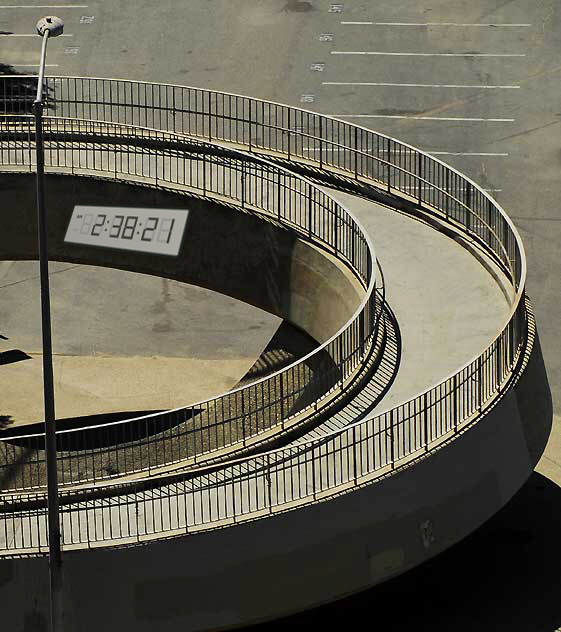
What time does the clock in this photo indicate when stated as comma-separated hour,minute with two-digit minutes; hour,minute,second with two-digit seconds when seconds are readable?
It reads 2,38,21
